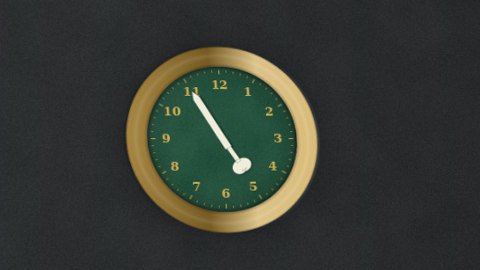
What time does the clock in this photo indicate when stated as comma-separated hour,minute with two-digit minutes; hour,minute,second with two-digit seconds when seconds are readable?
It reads 4,55
